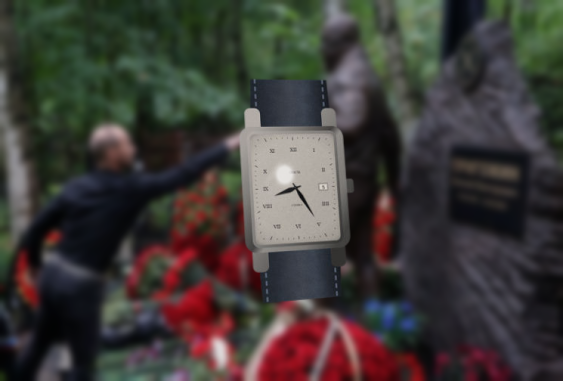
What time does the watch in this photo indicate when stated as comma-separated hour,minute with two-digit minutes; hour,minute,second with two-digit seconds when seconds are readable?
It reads 8,25
